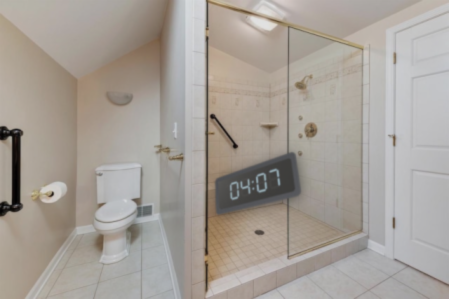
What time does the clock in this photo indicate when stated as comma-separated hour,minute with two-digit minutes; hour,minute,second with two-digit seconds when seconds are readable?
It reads 4,07
